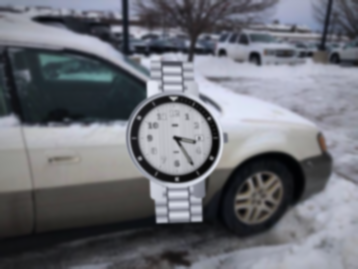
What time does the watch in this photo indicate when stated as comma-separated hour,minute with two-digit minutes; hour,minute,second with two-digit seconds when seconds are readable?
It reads 3,25
